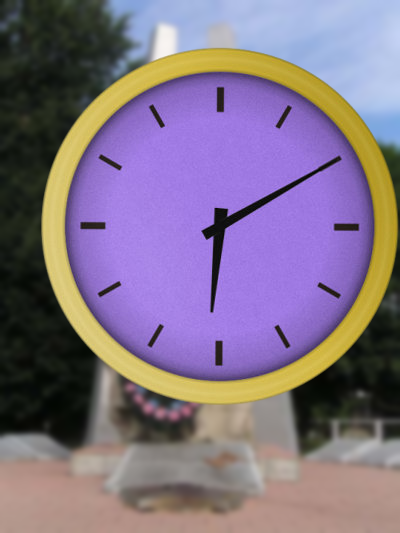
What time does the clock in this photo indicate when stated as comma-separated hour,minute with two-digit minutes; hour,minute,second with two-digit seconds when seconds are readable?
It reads 6,10
